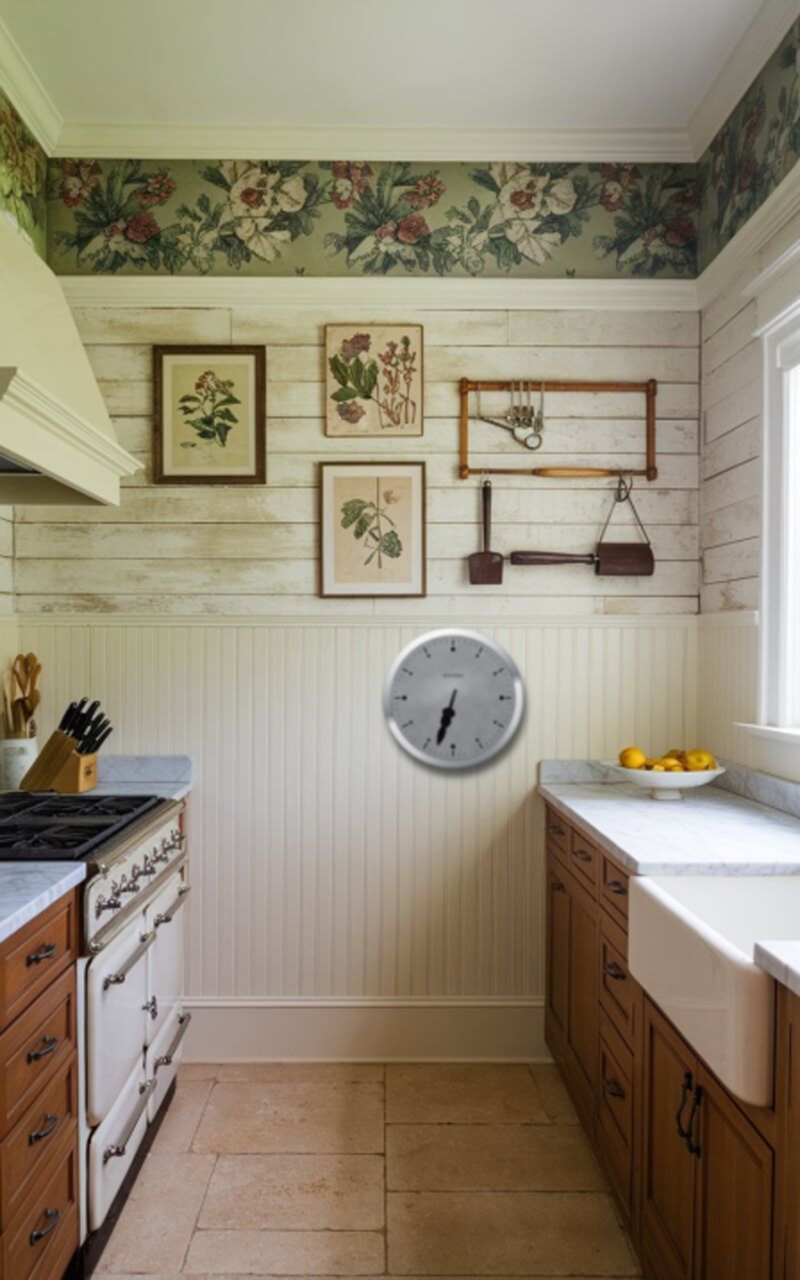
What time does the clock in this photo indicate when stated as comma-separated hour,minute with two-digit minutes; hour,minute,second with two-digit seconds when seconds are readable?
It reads 6,33
